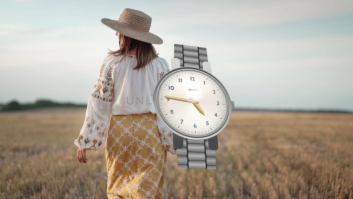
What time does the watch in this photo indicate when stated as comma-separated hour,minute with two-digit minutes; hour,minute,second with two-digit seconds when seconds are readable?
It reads 4,46
